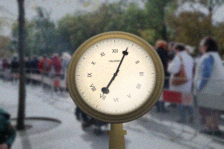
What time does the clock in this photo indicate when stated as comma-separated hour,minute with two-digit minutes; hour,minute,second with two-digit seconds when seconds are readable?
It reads 7,04
